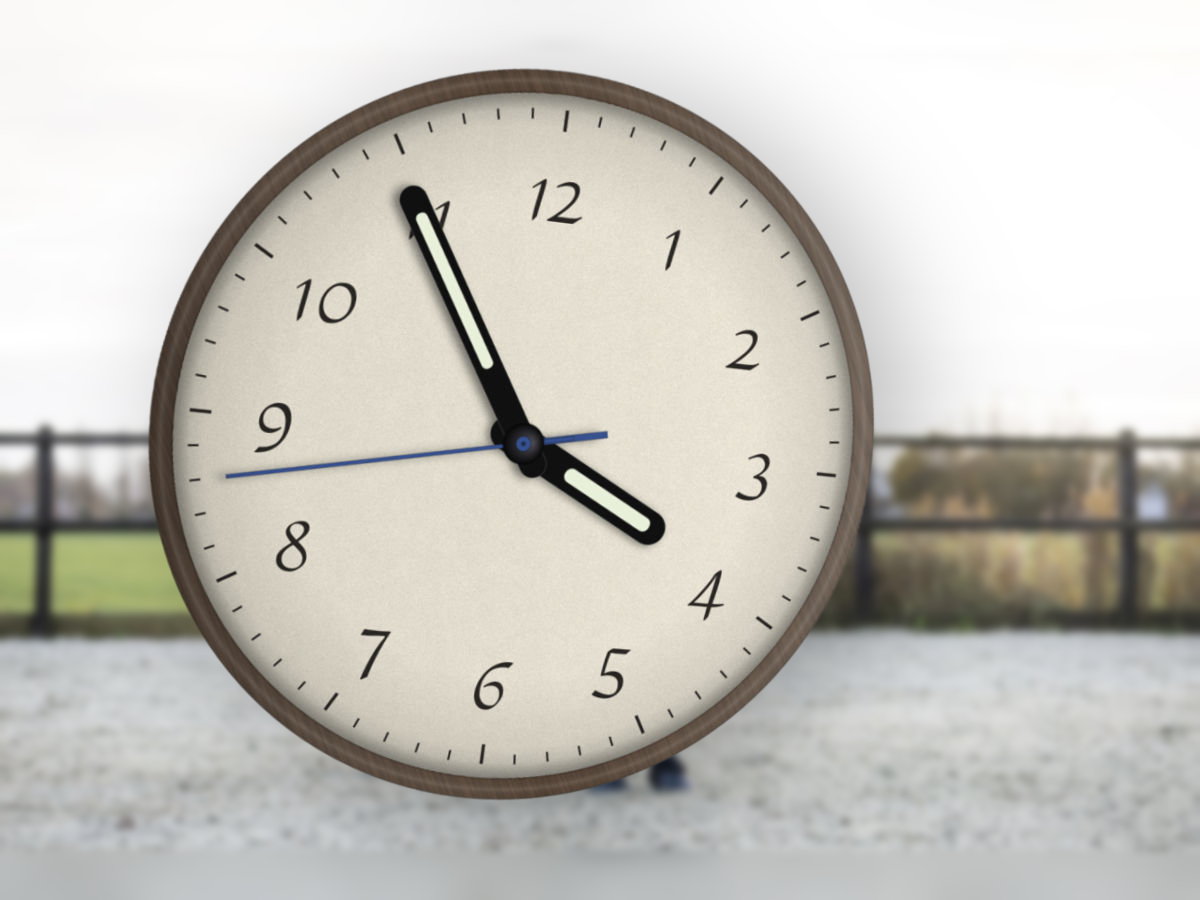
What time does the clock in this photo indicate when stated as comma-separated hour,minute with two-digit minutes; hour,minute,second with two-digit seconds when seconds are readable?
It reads 3,54,43
